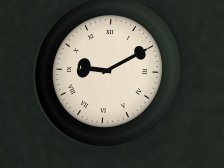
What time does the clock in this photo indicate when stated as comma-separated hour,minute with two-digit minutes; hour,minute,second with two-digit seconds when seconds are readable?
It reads 9,10
